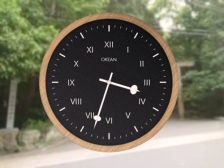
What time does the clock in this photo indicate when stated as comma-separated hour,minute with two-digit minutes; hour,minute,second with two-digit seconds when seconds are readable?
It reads 3,33
